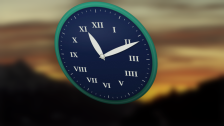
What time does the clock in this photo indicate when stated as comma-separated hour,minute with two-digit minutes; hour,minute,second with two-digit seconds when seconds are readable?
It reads 11,11
